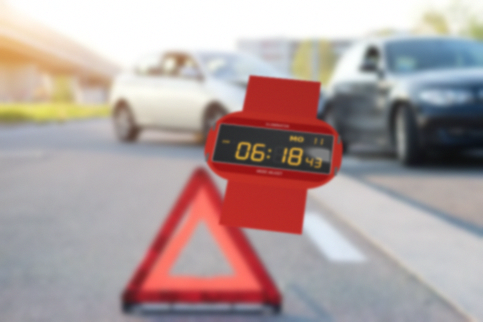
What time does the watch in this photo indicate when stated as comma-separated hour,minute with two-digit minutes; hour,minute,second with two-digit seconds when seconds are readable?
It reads 6,18
